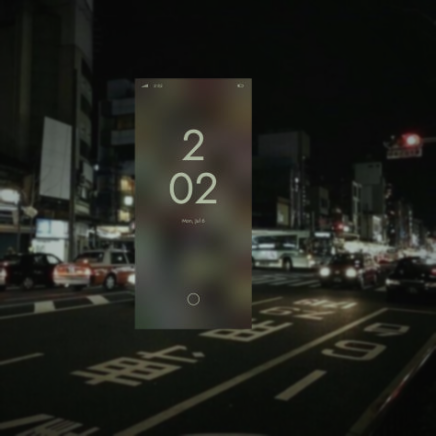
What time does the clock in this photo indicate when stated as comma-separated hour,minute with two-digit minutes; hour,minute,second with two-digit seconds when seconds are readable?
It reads 2,02
